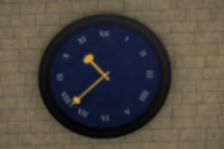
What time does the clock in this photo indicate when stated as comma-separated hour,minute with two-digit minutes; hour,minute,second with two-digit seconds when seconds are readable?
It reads 10,38
